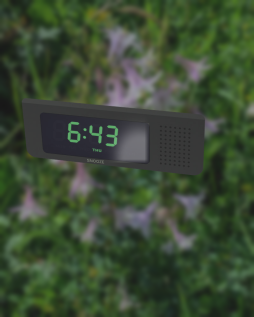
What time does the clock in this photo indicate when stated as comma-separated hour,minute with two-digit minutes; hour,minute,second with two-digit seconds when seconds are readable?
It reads 6,43
